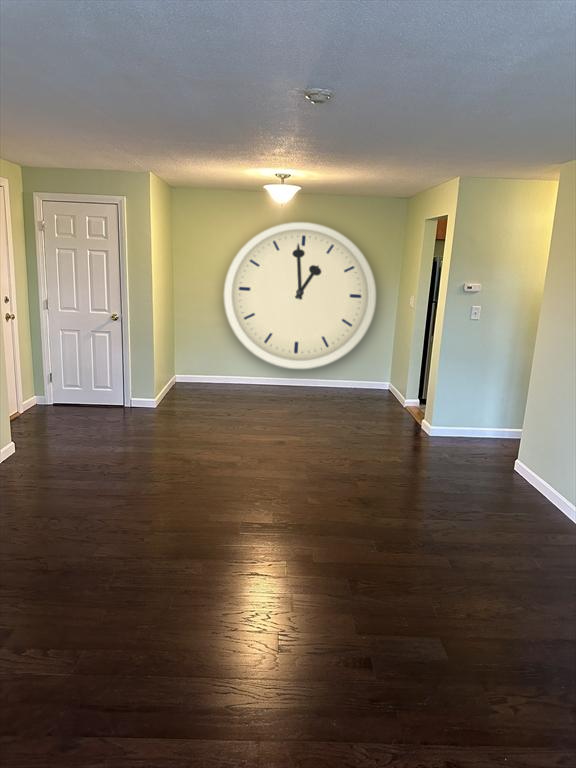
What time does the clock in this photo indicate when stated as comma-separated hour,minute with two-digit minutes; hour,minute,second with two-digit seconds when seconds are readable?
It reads 12,59
